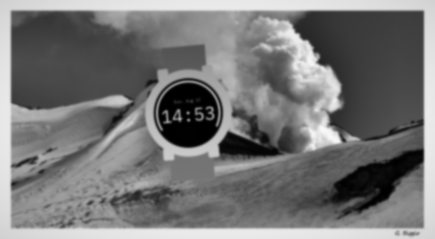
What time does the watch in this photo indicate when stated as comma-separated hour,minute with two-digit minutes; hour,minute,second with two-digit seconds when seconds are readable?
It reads 14,53
